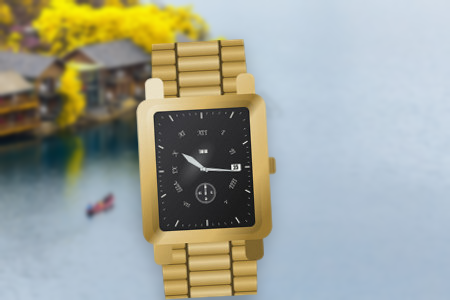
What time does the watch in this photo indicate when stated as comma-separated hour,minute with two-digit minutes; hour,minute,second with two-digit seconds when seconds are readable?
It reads 10,16
